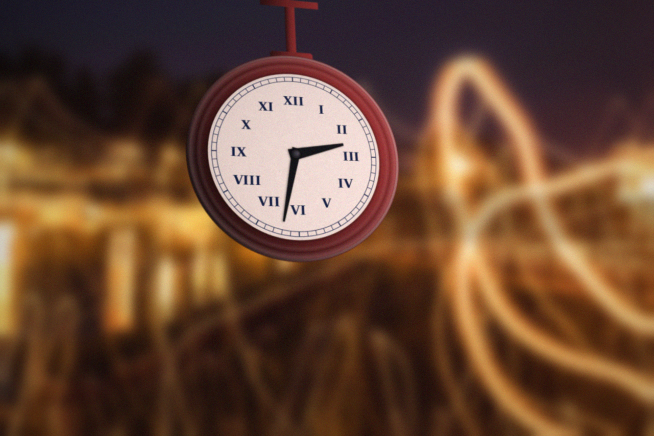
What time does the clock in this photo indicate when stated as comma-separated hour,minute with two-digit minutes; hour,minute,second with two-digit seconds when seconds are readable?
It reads 2,32
